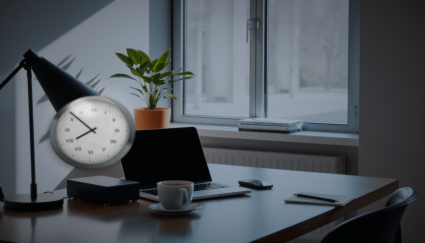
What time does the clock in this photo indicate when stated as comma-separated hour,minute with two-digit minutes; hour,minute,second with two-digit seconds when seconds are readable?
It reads 7,52
